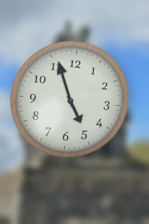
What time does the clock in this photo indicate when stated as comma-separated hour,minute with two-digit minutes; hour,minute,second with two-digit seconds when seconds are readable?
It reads 4,56
